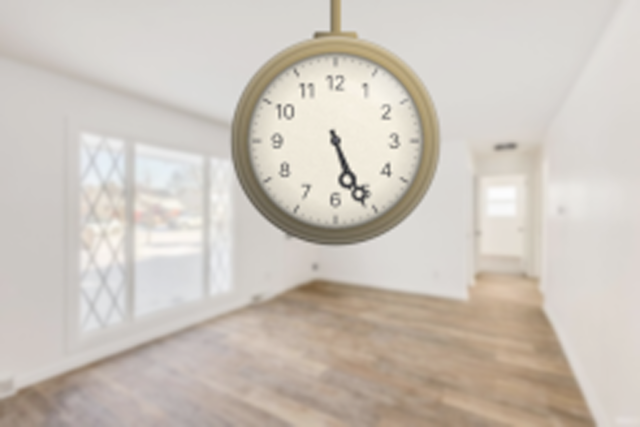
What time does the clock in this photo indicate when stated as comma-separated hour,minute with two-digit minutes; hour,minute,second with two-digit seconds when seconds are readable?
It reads 5,26
